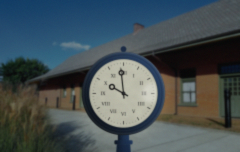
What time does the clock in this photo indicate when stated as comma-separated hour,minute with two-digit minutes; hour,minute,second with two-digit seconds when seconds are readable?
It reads 9,59
